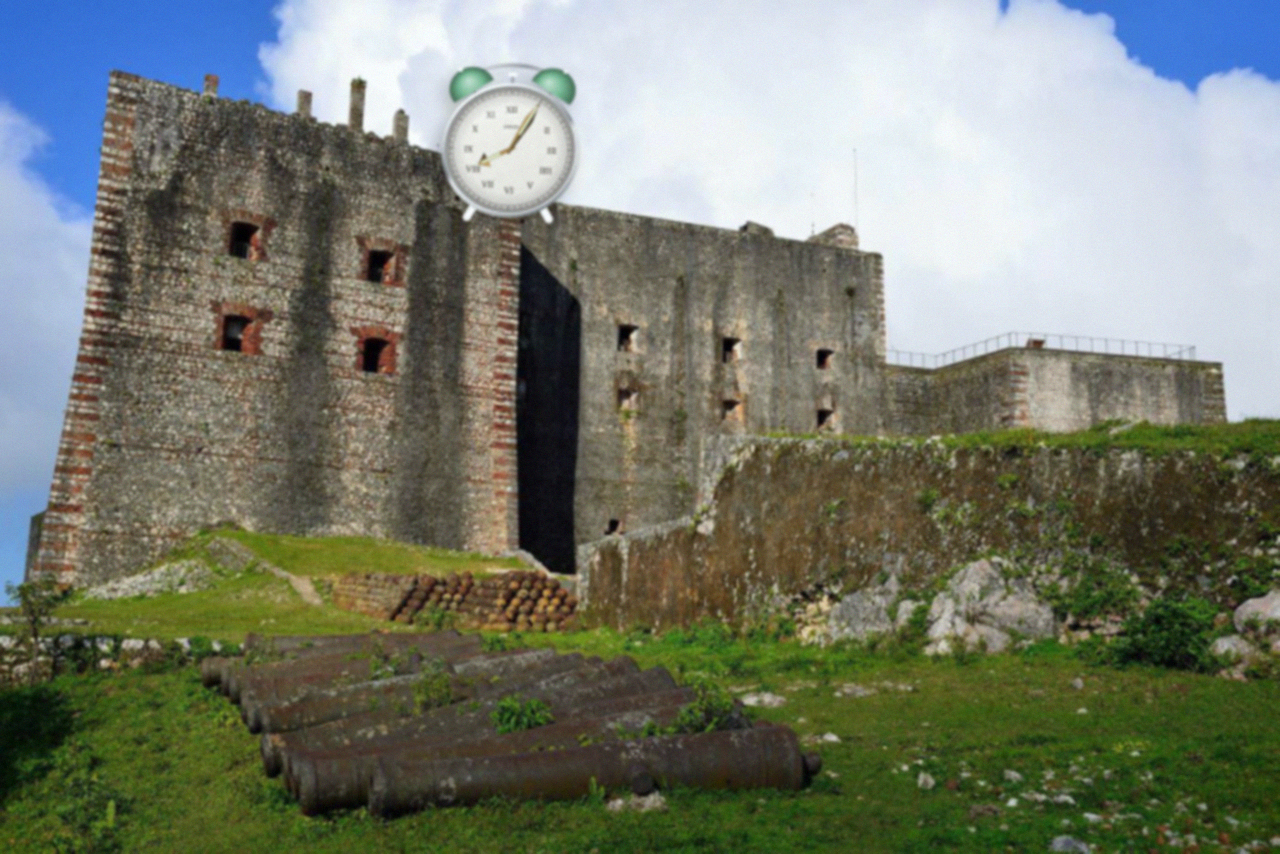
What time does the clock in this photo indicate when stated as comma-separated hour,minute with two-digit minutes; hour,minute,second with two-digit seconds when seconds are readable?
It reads 8,05
